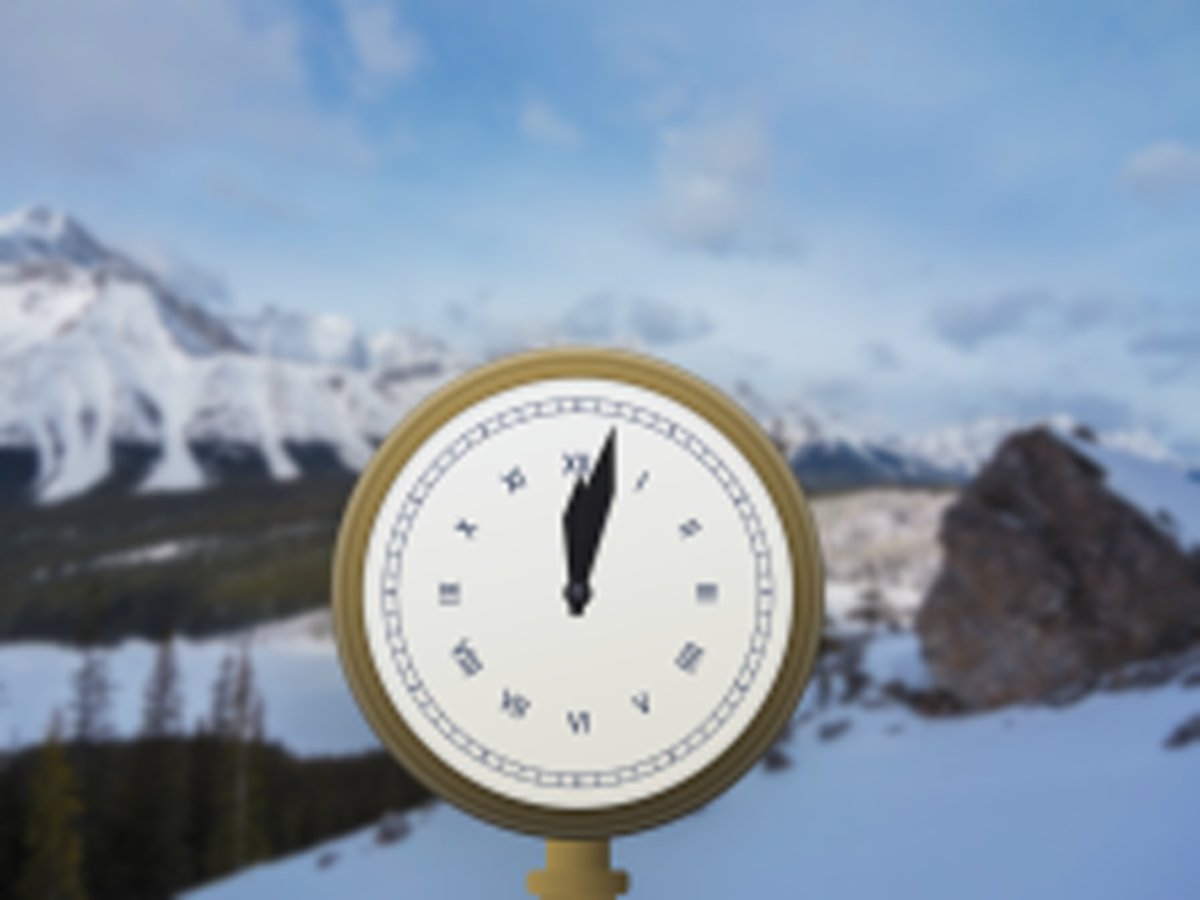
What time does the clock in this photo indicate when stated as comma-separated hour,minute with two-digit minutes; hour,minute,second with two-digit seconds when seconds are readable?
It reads 12,02
